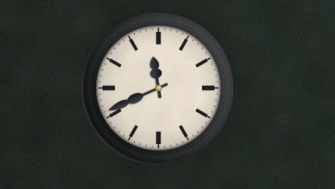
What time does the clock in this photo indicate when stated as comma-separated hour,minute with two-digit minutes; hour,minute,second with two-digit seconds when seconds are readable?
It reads 11,41
